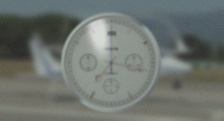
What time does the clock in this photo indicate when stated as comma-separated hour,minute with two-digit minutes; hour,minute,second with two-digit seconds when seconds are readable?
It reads 7,17
